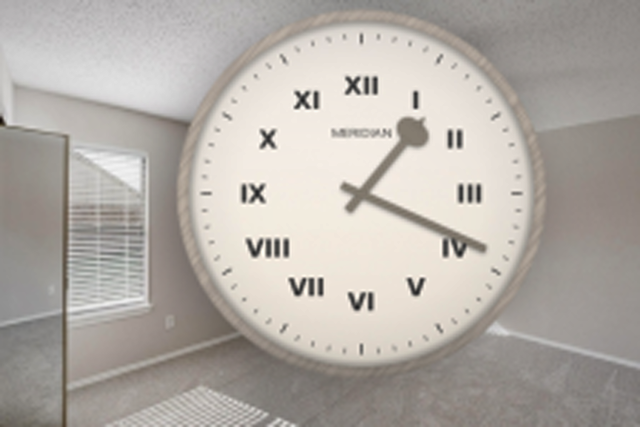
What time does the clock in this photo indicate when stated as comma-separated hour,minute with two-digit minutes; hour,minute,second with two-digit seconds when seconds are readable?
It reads 1,19
